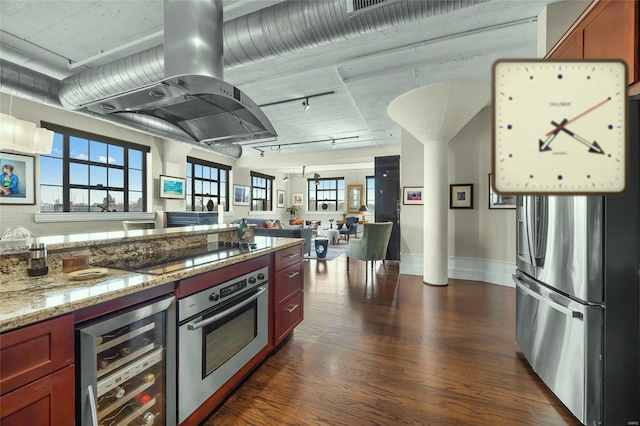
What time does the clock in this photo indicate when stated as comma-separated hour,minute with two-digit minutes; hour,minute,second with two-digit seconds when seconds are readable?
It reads 7,20,10
